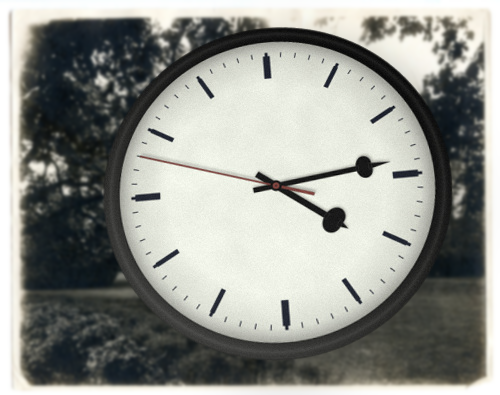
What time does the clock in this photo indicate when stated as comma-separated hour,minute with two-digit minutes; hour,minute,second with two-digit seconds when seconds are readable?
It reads 4,13,48
